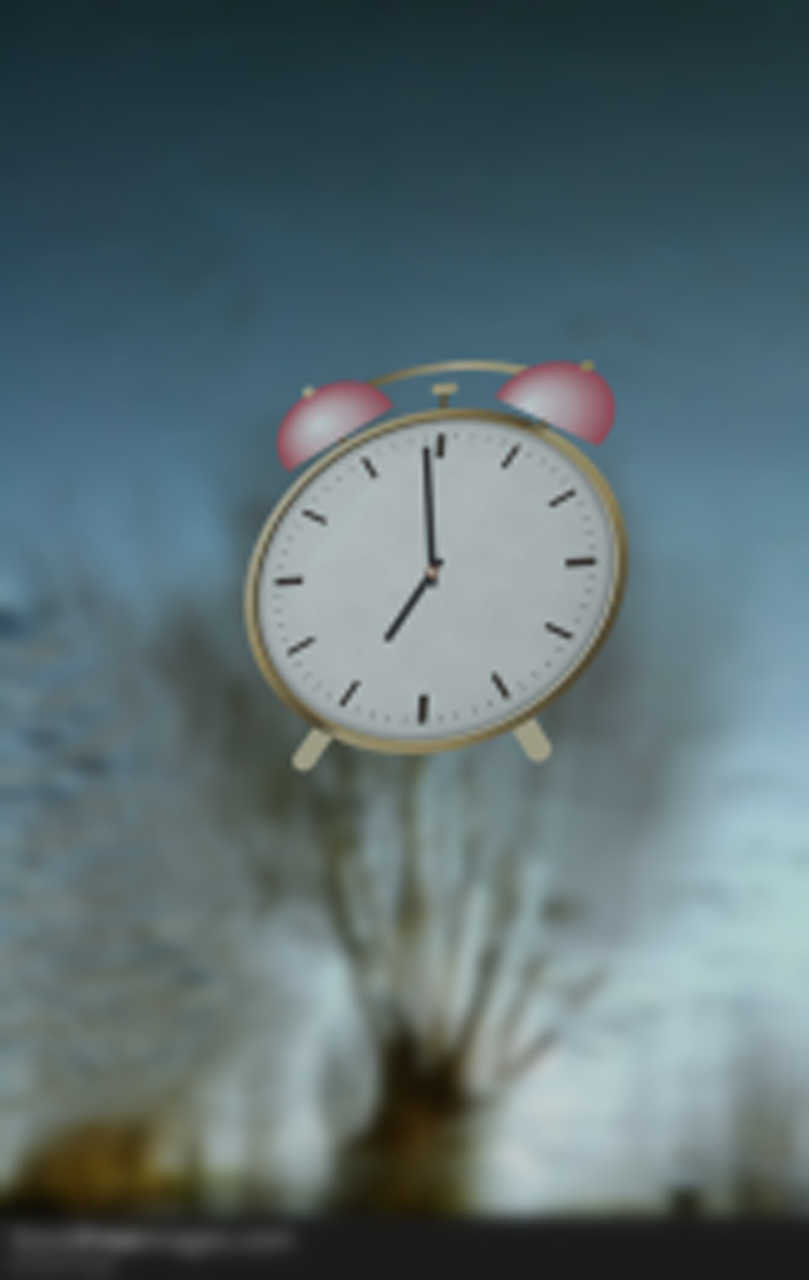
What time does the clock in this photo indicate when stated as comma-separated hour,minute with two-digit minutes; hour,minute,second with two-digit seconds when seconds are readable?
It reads 6,59
